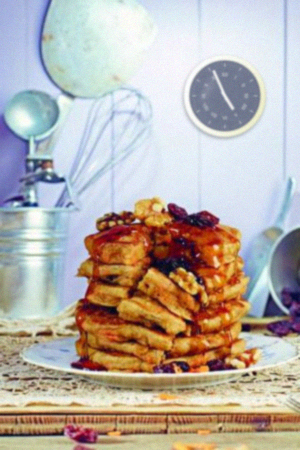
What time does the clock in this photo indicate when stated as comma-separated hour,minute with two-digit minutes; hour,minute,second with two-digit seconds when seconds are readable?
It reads 4,56
